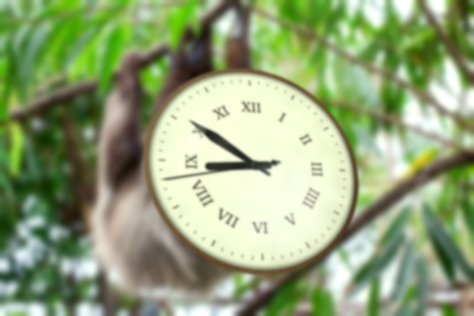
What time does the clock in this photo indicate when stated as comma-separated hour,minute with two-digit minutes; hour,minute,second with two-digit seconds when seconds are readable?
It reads 8,50,43
